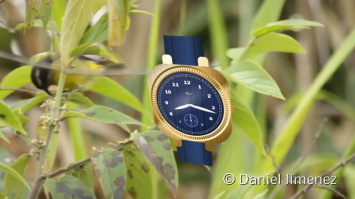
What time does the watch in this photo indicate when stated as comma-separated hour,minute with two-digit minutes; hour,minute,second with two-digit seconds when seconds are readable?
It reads 8,17
